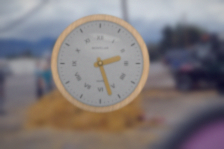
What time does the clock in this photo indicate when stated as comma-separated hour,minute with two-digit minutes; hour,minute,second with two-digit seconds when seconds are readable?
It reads 2,27
